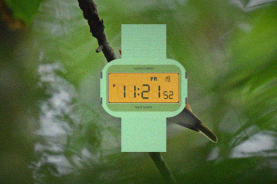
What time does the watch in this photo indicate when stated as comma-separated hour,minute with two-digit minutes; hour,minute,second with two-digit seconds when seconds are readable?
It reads 11,21,52
